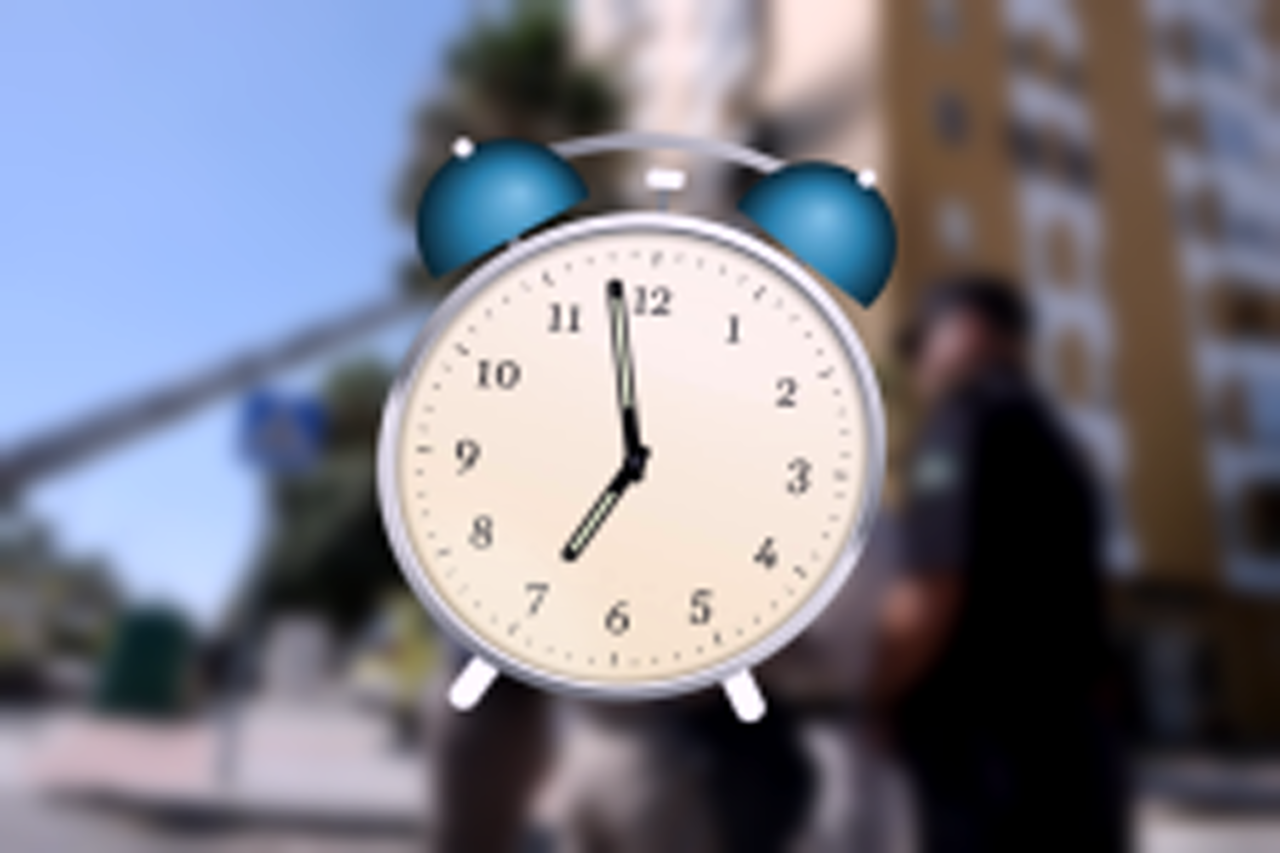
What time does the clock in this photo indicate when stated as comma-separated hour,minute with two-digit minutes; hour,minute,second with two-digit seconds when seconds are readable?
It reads 6,58
